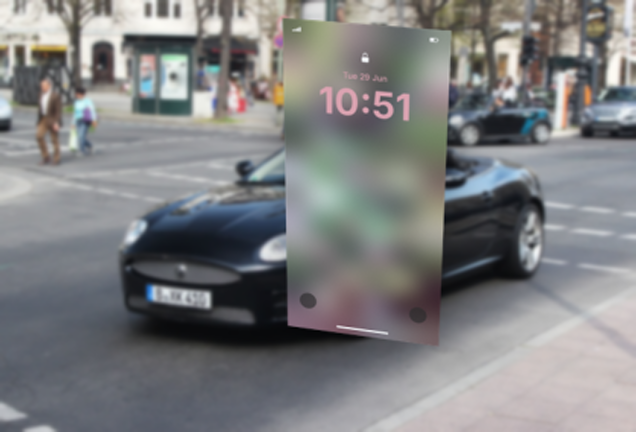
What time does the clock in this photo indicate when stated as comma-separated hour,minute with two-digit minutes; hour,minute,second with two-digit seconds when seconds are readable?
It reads 10,51
